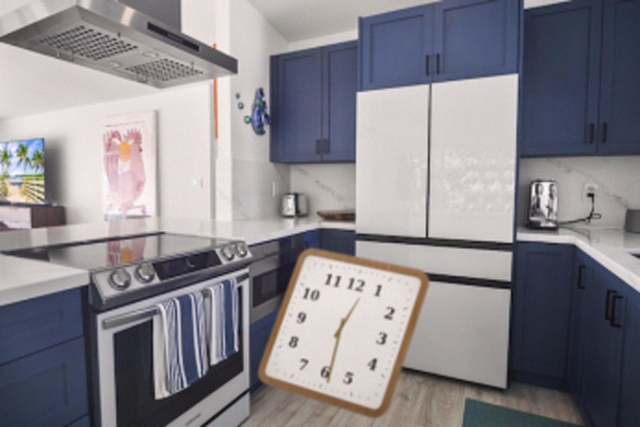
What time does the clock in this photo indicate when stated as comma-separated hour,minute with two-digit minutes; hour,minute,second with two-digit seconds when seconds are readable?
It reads 12,29
